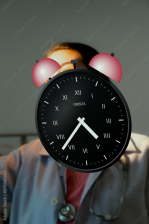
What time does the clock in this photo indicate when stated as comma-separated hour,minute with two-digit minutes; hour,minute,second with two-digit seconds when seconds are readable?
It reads 4,37
